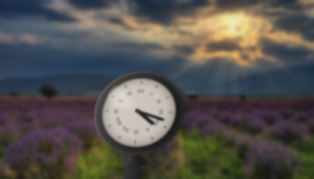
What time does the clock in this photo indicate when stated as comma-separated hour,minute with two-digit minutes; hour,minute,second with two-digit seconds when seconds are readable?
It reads 4,18
